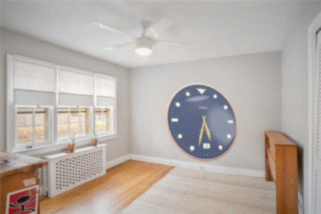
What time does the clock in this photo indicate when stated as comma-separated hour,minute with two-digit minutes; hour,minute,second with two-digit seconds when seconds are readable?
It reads 5,33
